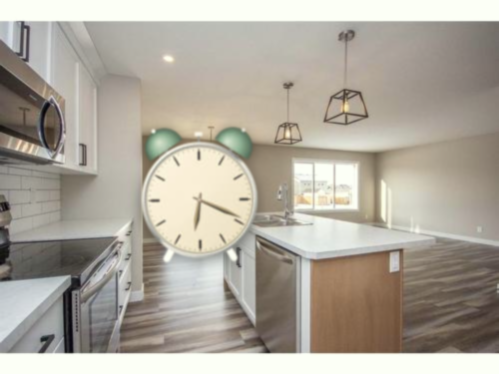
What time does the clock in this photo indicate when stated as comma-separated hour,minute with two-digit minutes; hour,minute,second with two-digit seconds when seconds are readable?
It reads 6,19
